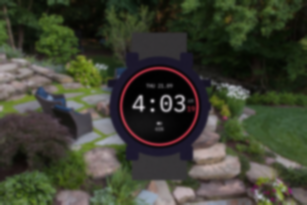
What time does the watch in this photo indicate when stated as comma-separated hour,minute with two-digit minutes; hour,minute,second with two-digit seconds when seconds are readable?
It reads 4,03
